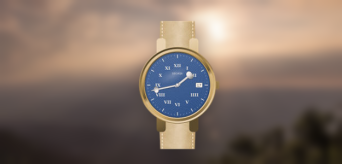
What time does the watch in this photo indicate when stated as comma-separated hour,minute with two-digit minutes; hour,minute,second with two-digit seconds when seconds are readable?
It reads 1,43
